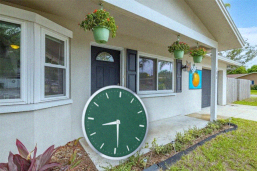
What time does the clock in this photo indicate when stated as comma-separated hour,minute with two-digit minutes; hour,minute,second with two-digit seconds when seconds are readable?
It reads 8,29
